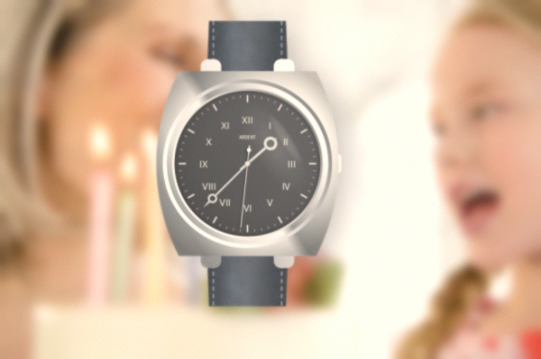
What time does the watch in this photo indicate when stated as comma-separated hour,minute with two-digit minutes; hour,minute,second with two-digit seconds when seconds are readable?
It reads 1,37,31
